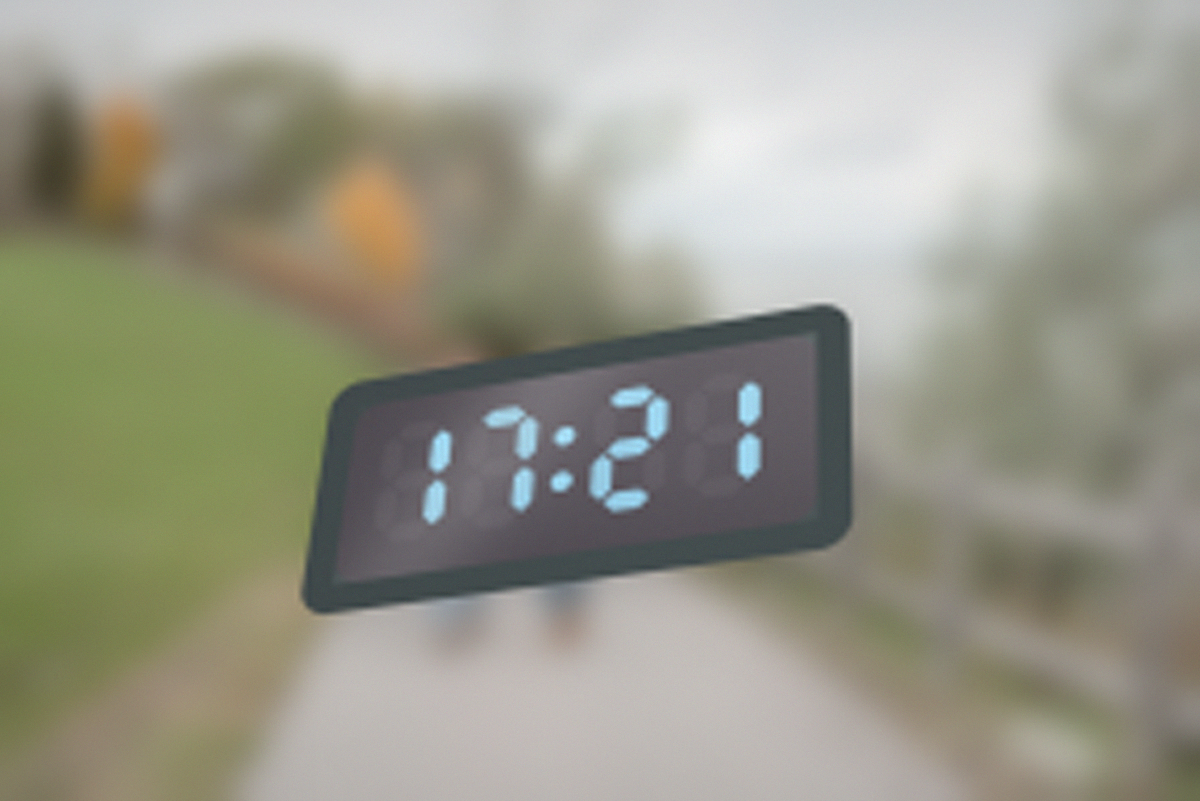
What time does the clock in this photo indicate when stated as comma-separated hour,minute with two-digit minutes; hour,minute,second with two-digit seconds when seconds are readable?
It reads 17,21
